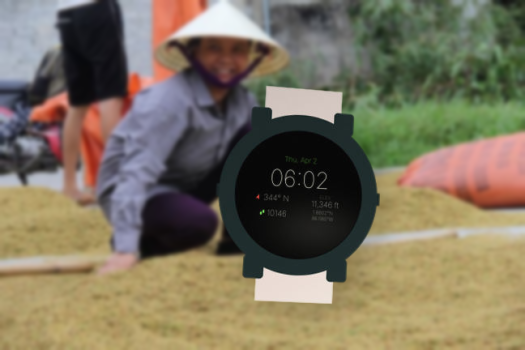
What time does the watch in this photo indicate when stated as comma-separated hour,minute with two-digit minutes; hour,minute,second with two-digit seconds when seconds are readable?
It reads 6,02
